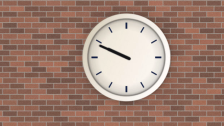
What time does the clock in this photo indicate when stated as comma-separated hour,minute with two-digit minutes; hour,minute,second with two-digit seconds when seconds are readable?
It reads 9,49
